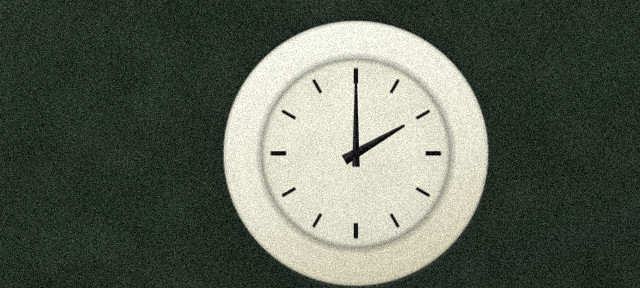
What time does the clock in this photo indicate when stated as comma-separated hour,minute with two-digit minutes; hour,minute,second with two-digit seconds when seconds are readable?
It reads 2,00
